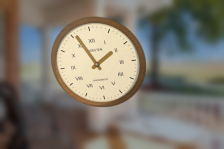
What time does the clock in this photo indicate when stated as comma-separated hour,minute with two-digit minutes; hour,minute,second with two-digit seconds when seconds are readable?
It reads 1,56
